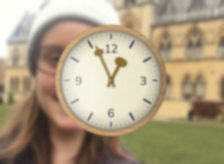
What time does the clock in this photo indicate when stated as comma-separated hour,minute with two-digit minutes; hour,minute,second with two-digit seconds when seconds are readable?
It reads 12,56
